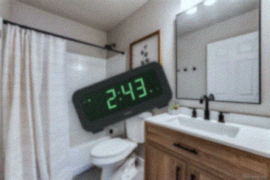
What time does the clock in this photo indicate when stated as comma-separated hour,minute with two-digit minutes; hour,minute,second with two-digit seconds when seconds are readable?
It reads 2,43
